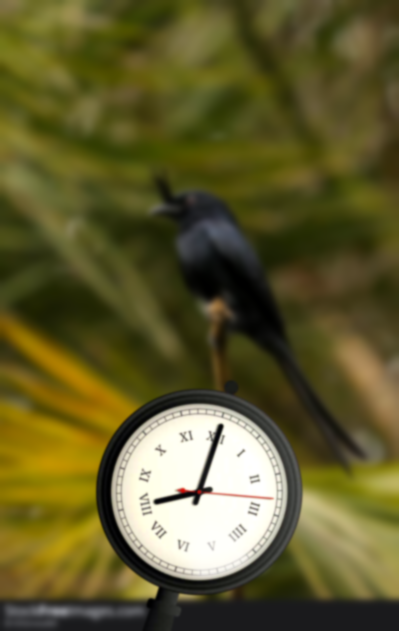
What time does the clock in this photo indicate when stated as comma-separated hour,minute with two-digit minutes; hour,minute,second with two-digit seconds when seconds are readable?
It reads 8,00,13
